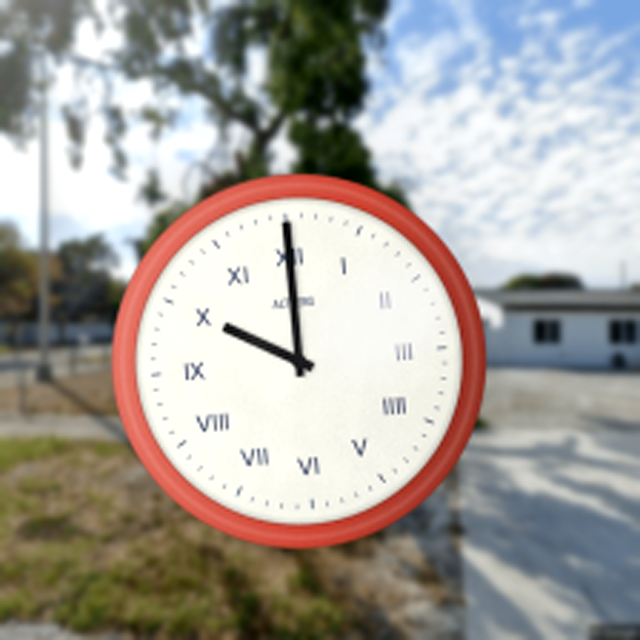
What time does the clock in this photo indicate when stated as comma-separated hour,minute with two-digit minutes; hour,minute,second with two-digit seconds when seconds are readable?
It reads 10,00
